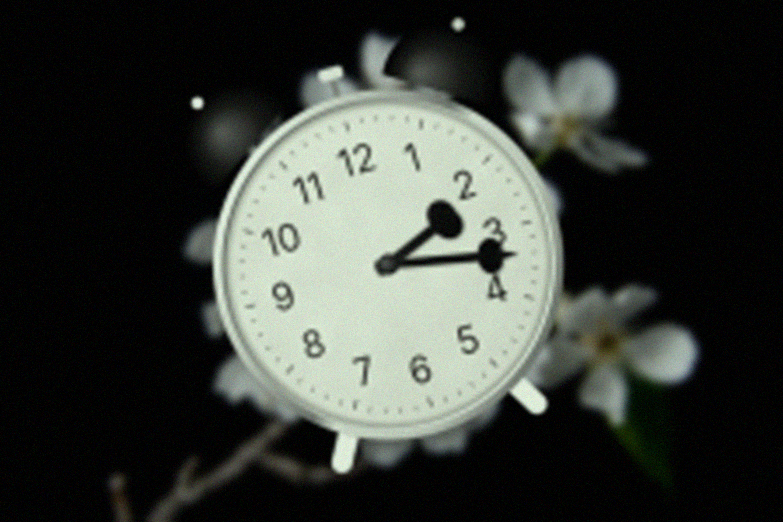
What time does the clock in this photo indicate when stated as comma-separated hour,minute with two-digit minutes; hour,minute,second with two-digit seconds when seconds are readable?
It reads 2,17
